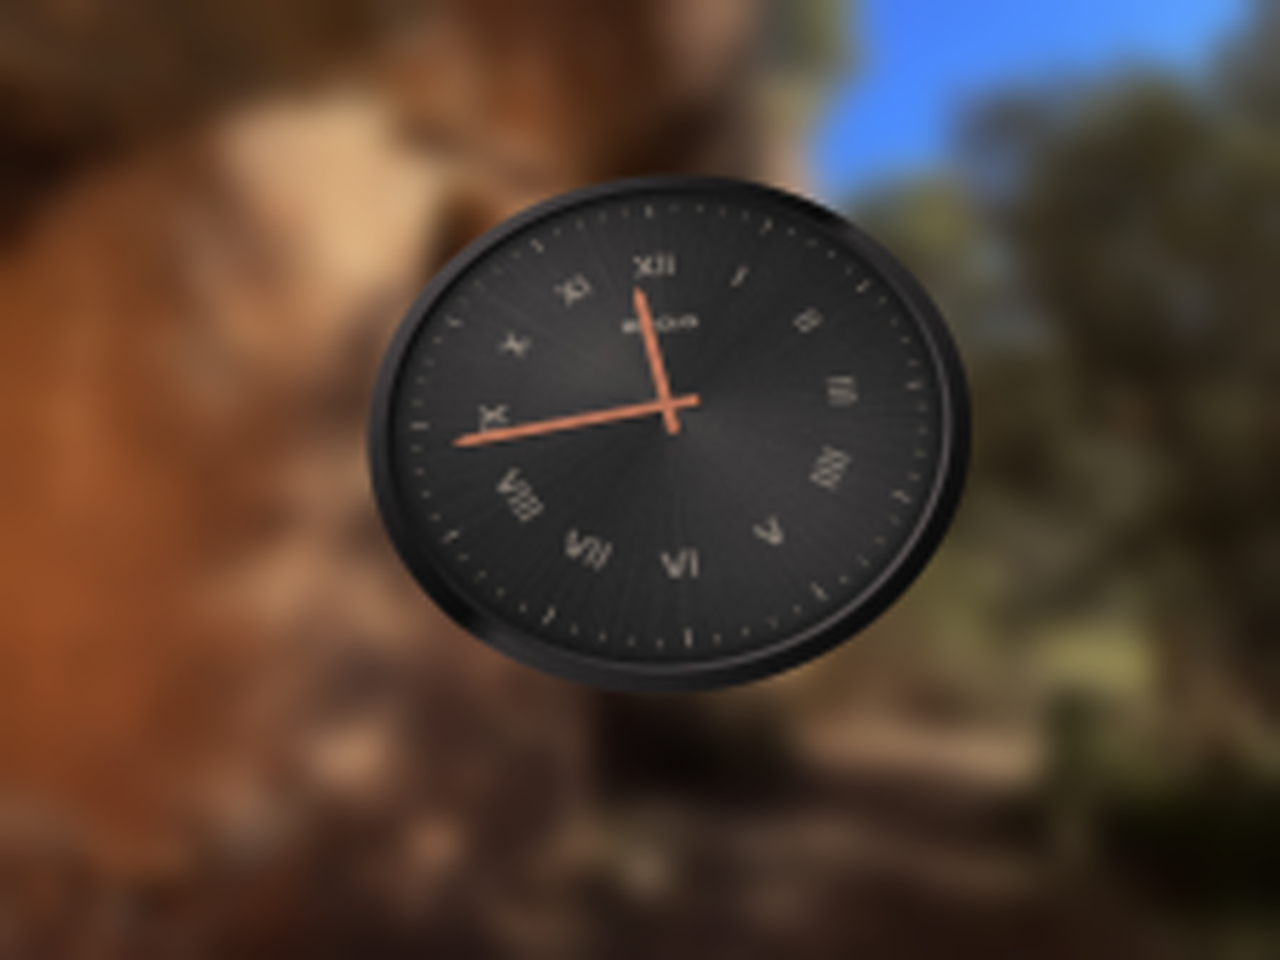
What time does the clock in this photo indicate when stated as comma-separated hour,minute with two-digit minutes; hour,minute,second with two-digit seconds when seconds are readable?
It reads 11,44
